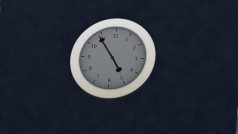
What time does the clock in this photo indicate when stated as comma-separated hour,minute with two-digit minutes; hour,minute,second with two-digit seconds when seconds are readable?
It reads 4,54
